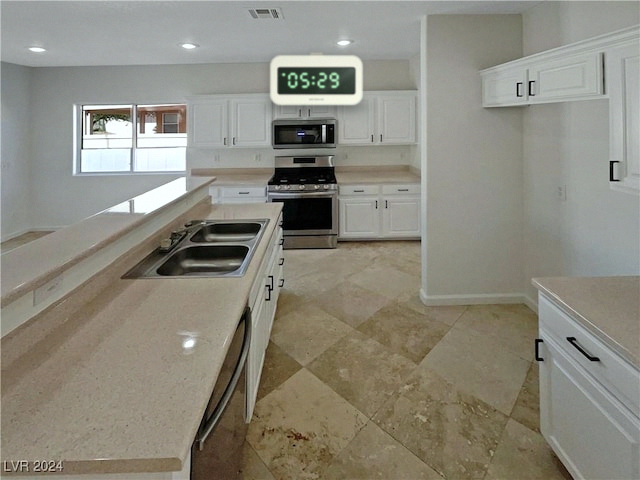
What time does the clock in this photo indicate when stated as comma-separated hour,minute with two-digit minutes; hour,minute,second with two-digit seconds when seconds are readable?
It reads 5,29
